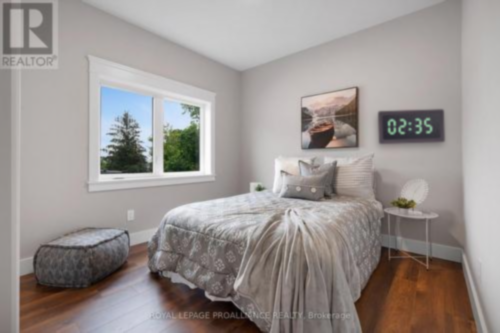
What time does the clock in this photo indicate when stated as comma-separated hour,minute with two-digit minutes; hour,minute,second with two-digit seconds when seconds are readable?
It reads 2,35
